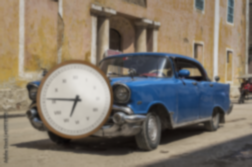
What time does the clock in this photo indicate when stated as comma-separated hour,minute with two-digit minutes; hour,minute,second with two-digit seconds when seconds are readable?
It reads 6,46
